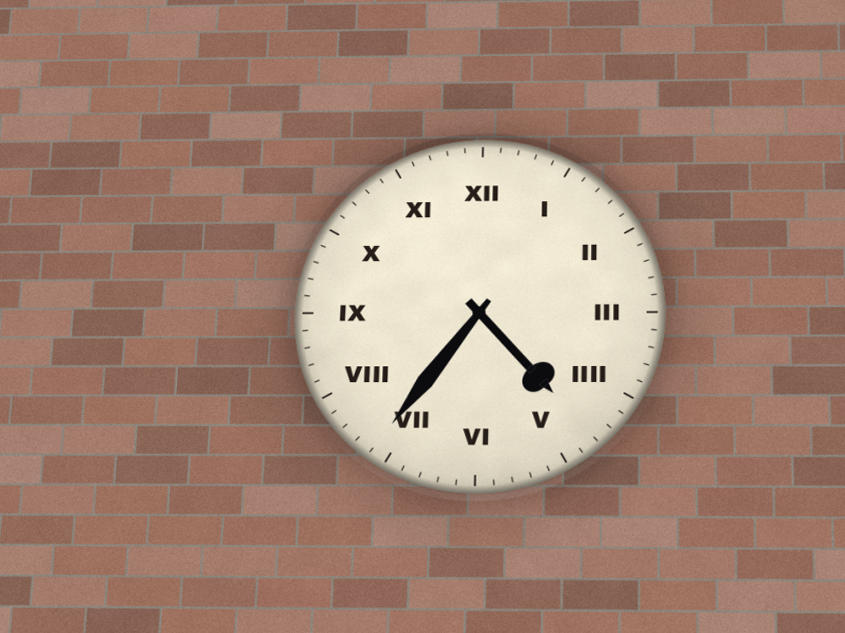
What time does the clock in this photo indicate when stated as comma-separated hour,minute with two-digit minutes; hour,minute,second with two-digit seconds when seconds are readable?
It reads 4,36
